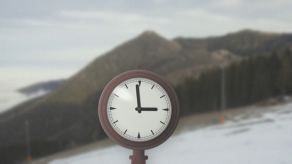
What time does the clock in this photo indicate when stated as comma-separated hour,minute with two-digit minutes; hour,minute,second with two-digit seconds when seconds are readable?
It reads 2,59
